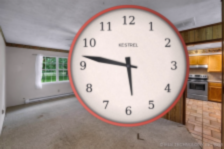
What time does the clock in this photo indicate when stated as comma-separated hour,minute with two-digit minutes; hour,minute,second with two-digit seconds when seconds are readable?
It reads 5,47
